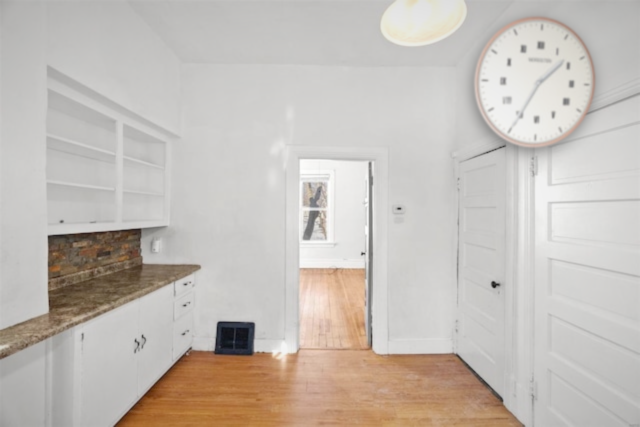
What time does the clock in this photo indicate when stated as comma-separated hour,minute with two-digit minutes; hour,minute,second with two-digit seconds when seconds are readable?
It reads 1,35
